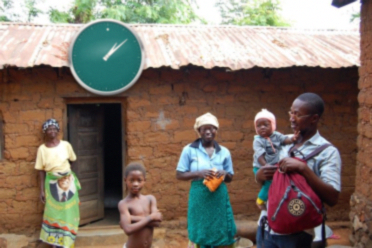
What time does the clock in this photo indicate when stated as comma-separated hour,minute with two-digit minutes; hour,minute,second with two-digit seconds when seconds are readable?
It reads 1,08
